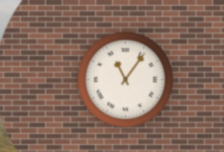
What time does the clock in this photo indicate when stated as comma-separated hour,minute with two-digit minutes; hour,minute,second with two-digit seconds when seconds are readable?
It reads 11,06
